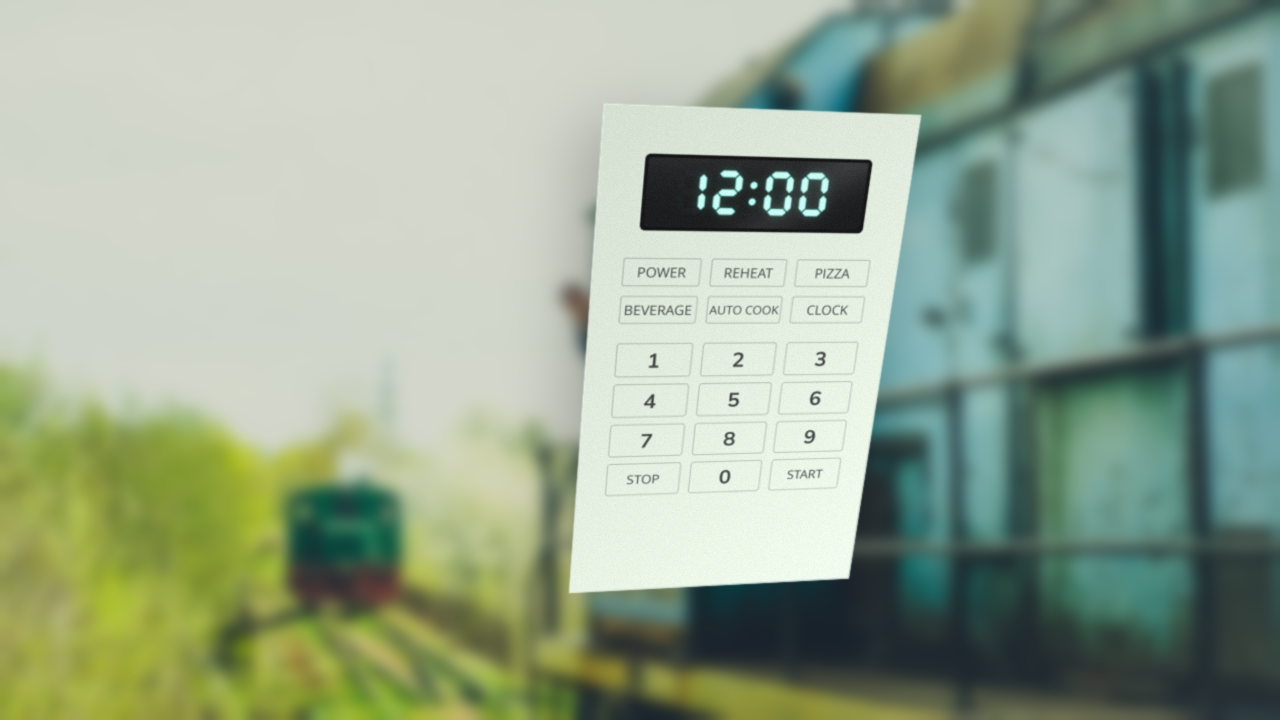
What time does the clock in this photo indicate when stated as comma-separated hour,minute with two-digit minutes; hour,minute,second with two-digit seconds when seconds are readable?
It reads 12,00
